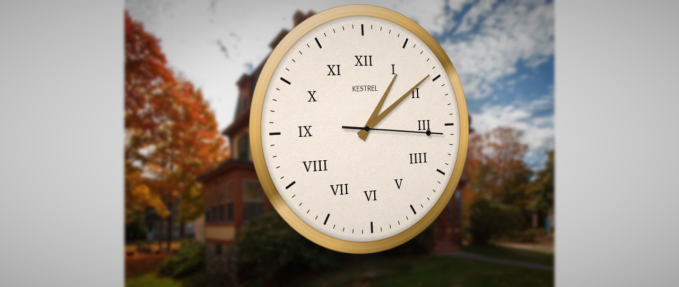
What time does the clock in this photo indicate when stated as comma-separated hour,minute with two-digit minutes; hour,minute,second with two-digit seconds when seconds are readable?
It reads 1,09,16
